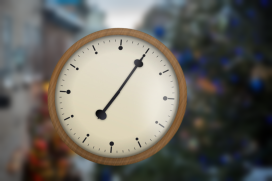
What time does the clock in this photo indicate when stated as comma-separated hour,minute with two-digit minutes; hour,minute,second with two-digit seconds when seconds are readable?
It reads 7,05
